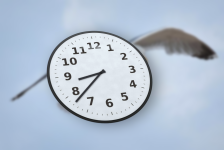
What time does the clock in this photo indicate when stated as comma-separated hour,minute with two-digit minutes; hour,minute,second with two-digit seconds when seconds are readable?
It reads 8,38
